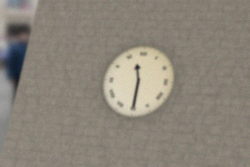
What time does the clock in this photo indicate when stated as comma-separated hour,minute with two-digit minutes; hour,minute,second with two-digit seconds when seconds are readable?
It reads 11,30
